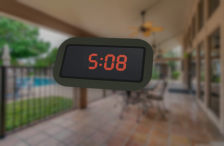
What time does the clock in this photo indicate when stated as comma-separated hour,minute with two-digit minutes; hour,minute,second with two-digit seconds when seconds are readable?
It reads 5,08
